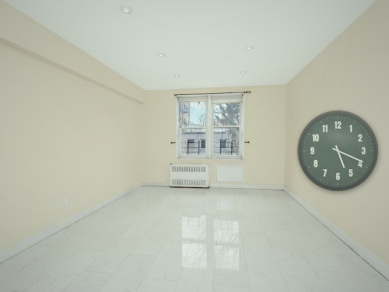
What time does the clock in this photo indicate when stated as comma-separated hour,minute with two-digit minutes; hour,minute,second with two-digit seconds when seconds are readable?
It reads 5,19
